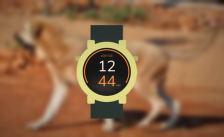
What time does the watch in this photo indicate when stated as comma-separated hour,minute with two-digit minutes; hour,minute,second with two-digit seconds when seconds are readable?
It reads 12,44
